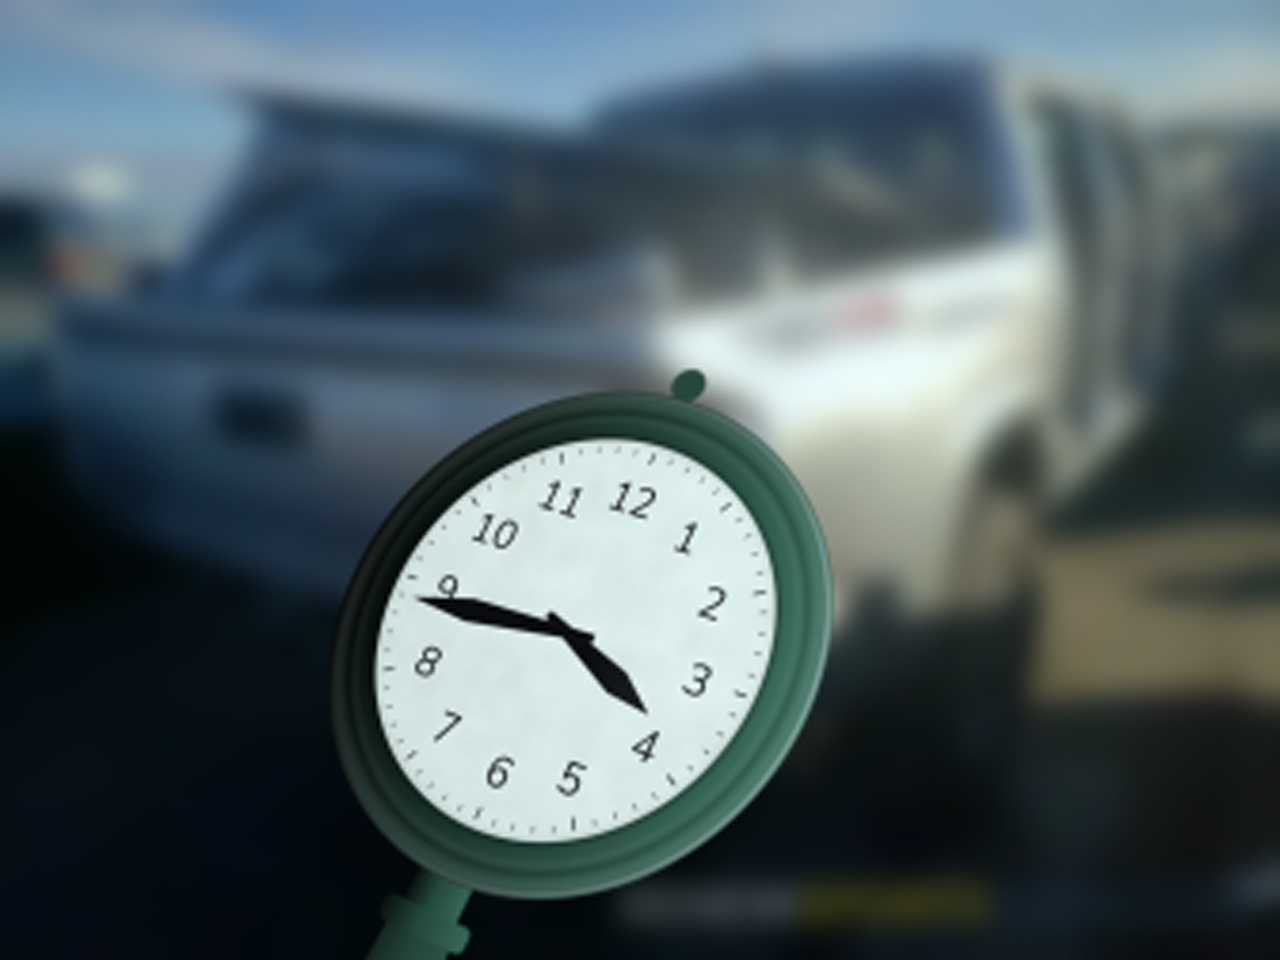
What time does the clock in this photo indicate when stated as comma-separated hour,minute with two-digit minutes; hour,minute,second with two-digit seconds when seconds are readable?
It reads 3,44
